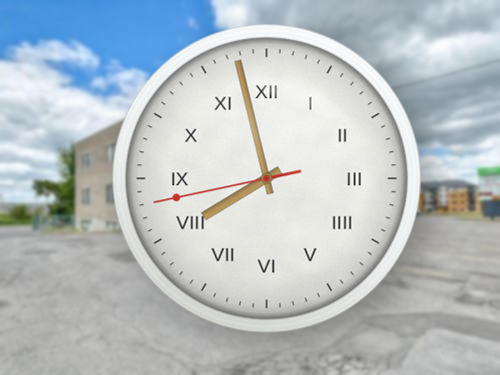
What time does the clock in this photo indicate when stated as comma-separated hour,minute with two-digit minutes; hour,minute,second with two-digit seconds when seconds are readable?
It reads 7,57,43
